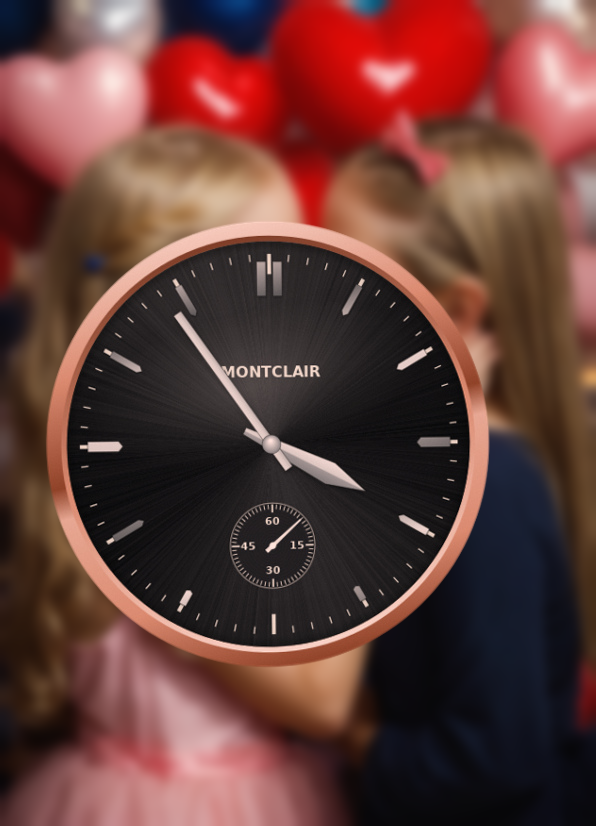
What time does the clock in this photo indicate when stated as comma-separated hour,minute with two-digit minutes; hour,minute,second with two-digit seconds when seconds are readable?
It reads 3,54,08
